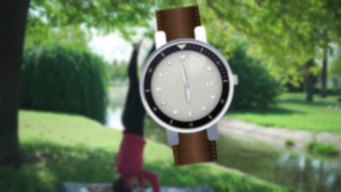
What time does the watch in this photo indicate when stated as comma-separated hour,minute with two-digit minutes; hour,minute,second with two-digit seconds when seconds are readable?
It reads 5,59
